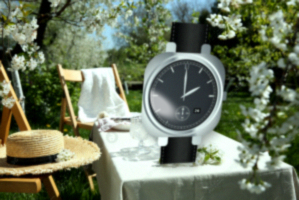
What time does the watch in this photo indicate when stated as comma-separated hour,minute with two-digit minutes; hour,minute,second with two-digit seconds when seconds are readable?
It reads 2,00
